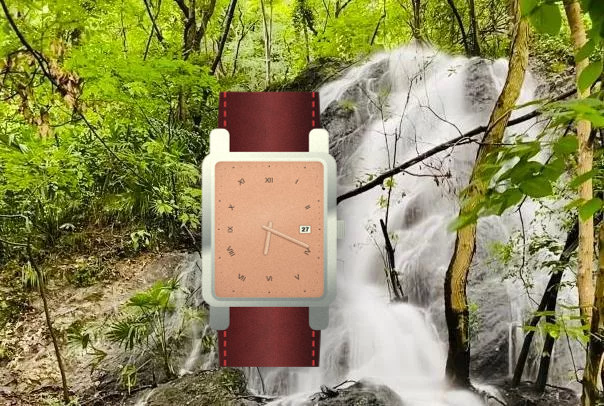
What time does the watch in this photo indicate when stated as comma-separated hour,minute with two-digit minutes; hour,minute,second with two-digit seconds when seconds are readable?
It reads 6,19
